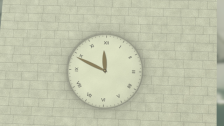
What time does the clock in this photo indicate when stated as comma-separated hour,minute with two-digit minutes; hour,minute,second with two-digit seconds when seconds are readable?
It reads 11,49
